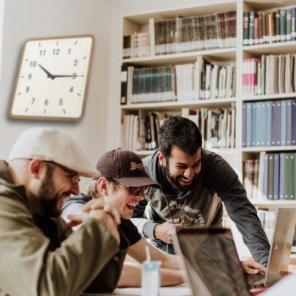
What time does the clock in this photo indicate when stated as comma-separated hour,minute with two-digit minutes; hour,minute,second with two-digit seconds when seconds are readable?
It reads 10,15
